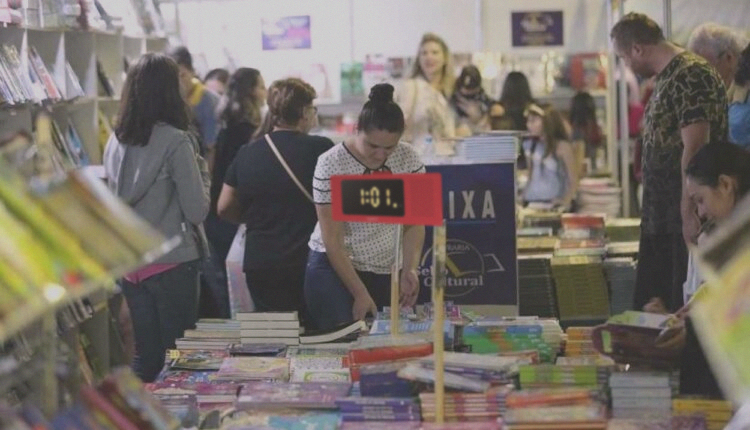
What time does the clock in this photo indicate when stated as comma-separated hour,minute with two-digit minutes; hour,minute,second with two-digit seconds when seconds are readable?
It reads 1,01
